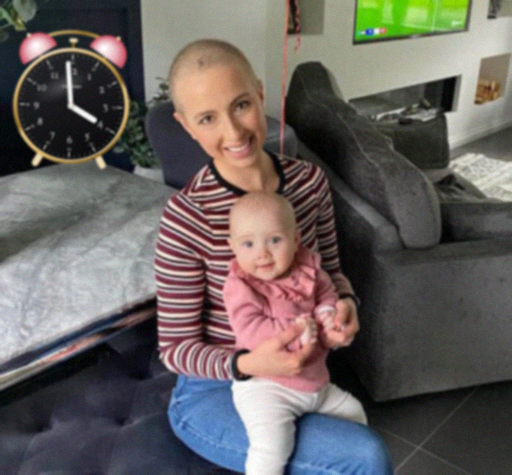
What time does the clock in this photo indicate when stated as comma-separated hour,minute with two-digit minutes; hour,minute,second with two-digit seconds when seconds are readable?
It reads 3,59
